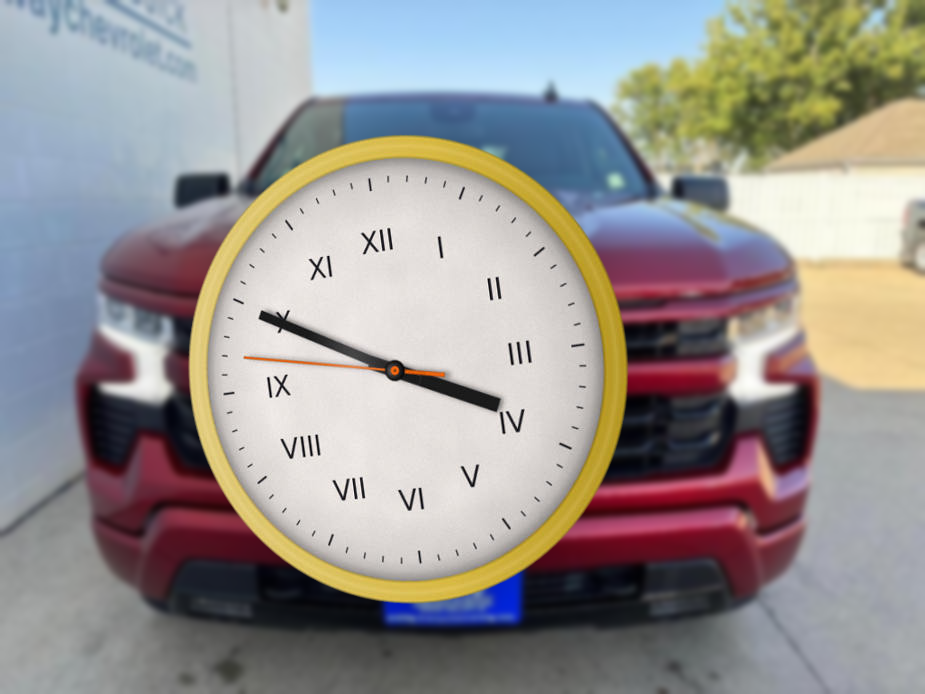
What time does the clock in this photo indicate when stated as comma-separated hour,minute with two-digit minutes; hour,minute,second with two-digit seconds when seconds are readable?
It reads 3,49,47
